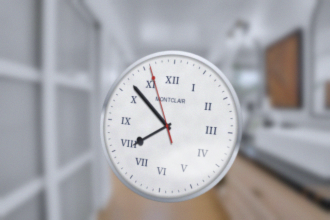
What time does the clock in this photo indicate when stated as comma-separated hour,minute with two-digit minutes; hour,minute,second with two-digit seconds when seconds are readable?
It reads 7,51,56
